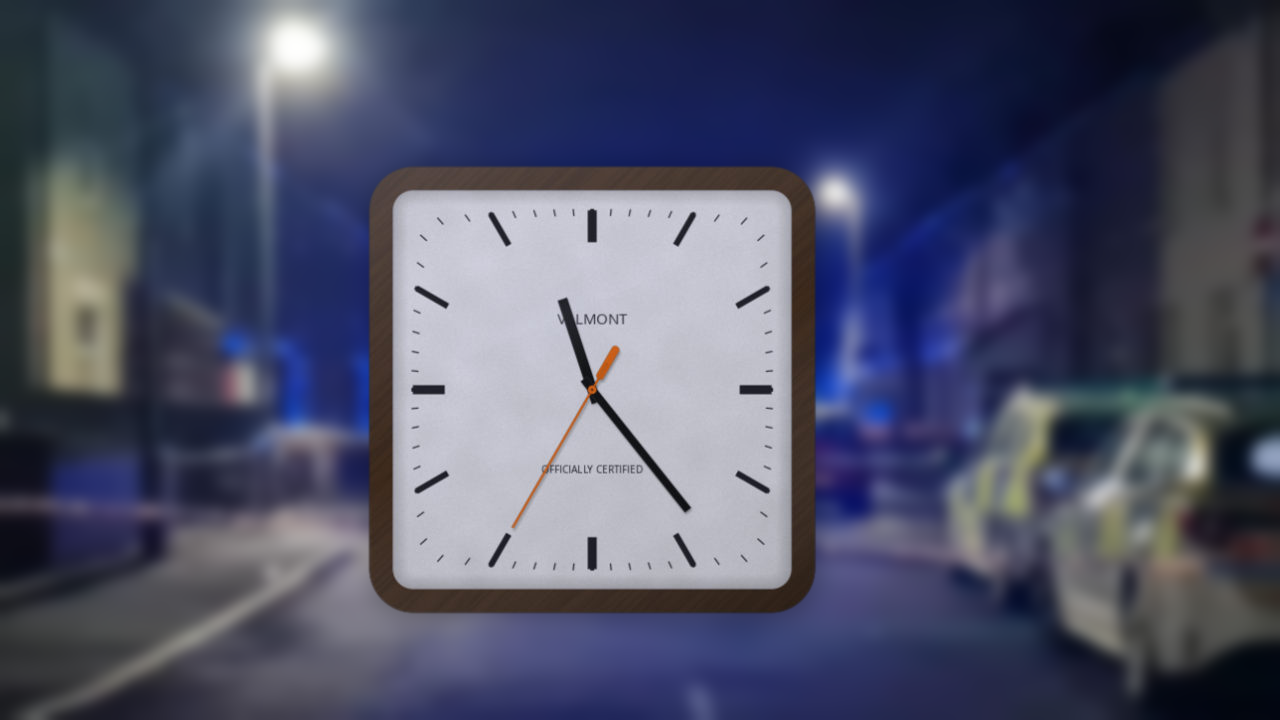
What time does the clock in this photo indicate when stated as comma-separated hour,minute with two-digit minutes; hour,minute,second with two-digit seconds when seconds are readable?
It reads 11,23,35
